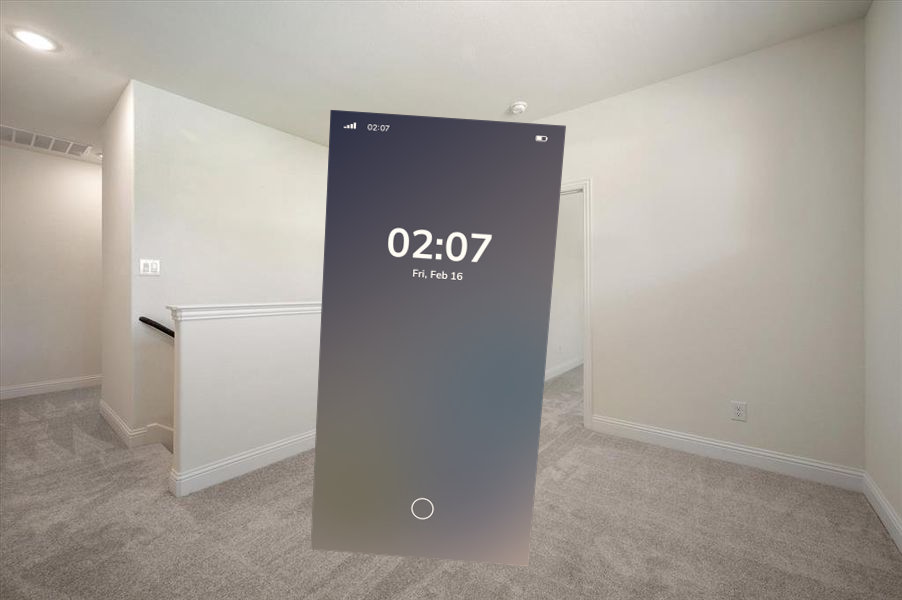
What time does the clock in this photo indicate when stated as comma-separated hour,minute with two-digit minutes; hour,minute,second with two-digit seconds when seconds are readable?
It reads 2,07
